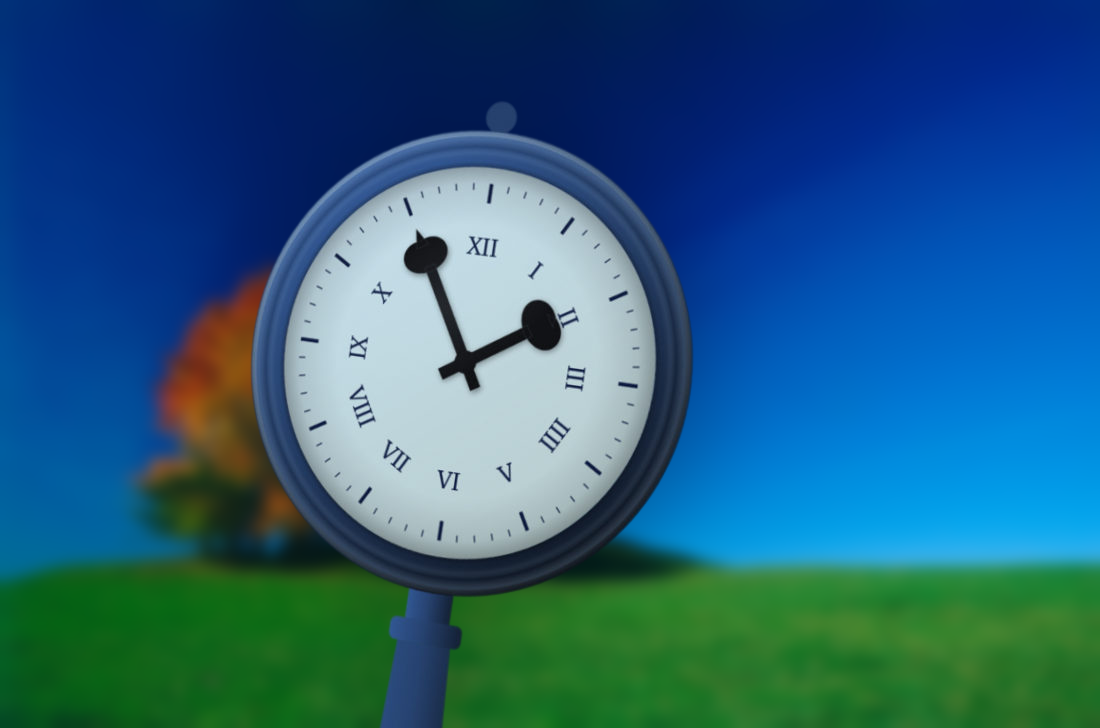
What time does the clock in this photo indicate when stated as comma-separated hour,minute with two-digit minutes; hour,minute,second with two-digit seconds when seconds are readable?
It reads 1,55
